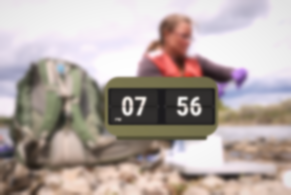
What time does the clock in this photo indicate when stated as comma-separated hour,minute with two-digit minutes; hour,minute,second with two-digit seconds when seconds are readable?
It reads 7,56
